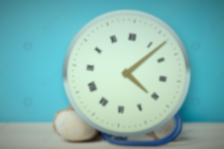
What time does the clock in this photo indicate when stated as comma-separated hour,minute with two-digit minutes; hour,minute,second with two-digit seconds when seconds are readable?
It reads 4,07
